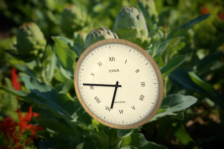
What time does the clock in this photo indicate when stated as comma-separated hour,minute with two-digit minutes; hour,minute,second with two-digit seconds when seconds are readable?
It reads 6,46
